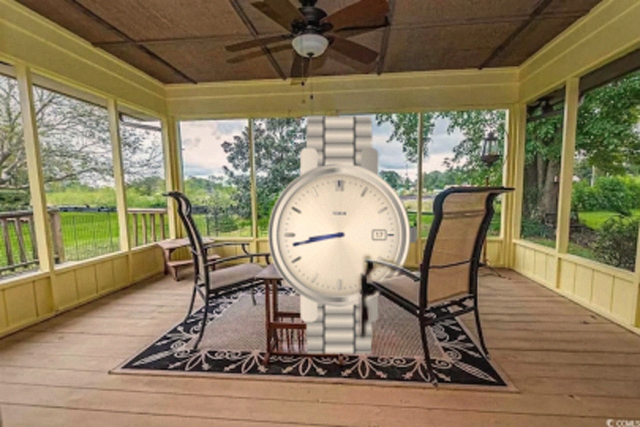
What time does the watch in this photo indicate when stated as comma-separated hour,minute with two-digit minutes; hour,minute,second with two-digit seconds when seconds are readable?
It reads 8,43
